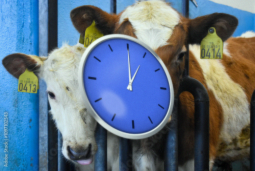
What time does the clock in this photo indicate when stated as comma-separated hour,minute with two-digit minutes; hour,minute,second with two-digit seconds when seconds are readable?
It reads 1,00
